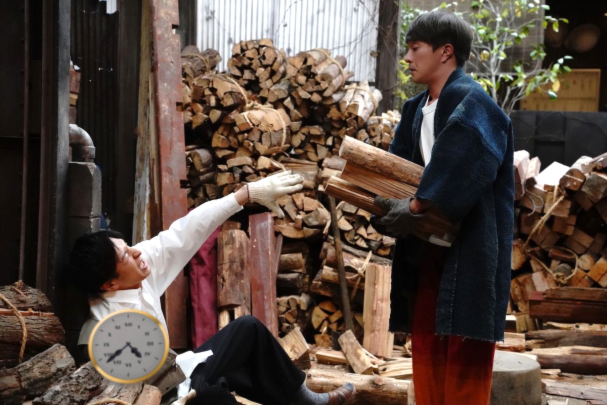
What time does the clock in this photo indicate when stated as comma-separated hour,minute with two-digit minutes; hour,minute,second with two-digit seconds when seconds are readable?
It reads 4,38
